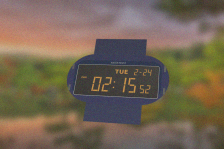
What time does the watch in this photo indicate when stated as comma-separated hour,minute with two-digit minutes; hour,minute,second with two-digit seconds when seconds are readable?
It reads 2,15,52
